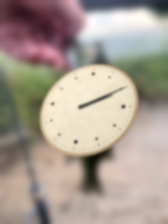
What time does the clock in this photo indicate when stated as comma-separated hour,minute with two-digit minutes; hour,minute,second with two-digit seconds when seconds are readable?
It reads 2,10
